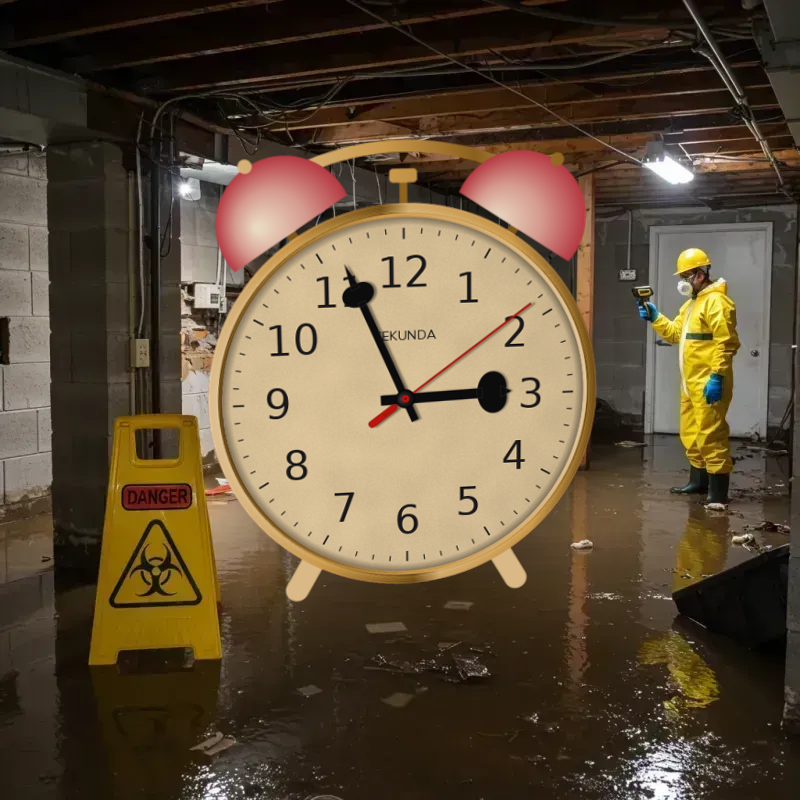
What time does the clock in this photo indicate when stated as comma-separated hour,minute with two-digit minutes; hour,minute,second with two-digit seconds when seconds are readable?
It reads 2,56,09
